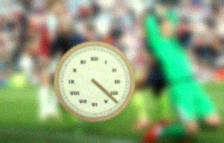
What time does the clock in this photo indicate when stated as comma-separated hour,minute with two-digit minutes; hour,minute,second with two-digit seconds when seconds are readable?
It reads 4,22
